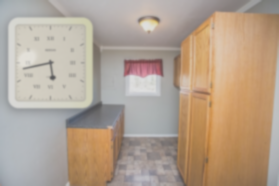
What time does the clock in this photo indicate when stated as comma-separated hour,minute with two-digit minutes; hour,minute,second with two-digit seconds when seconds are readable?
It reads 5,43
